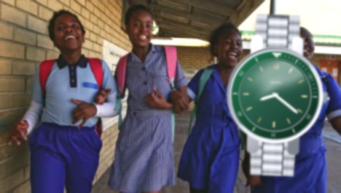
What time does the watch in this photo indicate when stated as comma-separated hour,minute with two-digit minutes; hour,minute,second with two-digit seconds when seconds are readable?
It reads 8,21
